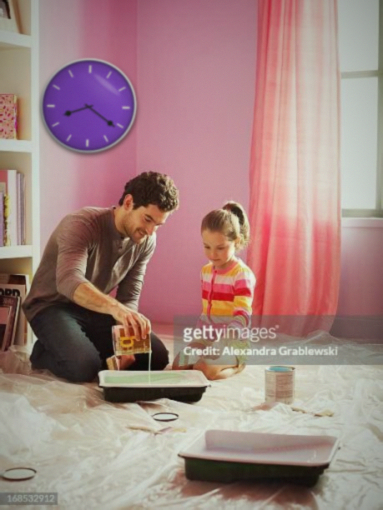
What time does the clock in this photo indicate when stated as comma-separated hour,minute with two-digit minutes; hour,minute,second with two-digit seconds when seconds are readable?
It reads 8,21
